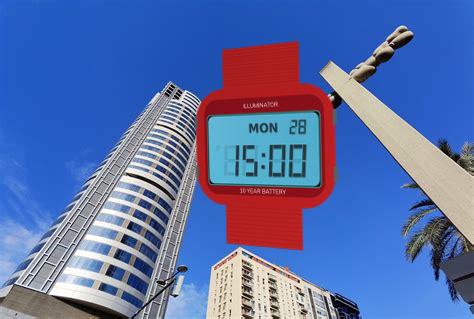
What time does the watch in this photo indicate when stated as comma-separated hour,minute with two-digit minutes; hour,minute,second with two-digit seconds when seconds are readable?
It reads 15,00
